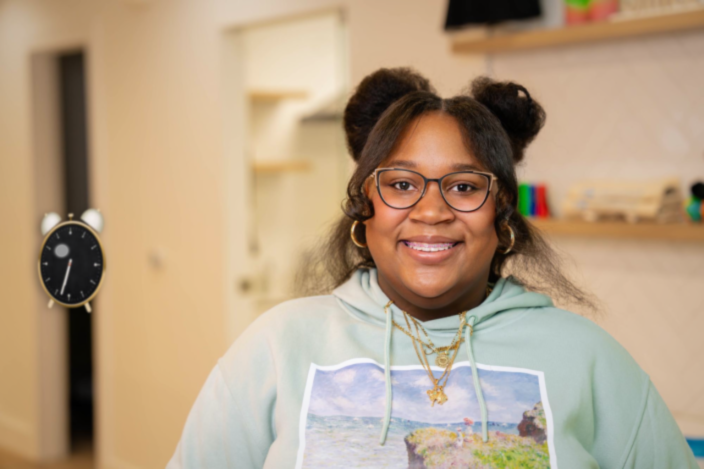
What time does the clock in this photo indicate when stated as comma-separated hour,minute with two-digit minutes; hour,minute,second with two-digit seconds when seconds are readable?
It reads 6,33
